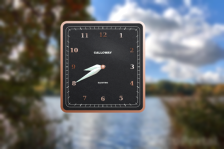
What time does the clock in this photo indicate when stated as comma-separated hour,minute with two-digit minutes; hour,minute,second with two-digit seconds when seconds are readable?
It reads 8,40
